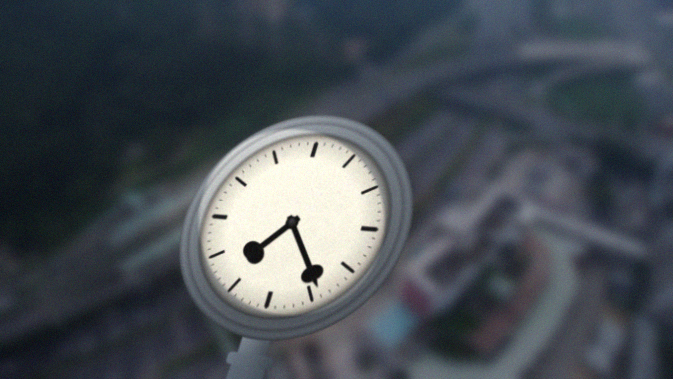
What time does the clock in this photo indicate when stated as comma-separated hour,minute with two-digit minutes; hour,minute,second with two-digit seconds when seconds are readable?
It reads 7,24
